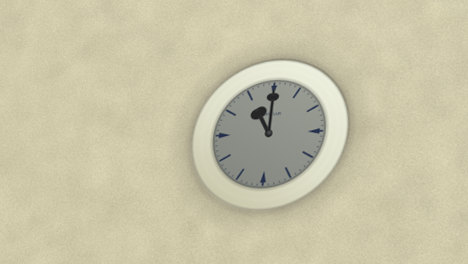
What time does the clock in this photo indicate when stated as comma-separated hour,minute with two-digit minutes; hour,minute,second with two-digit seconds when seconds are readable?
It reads 11,00
